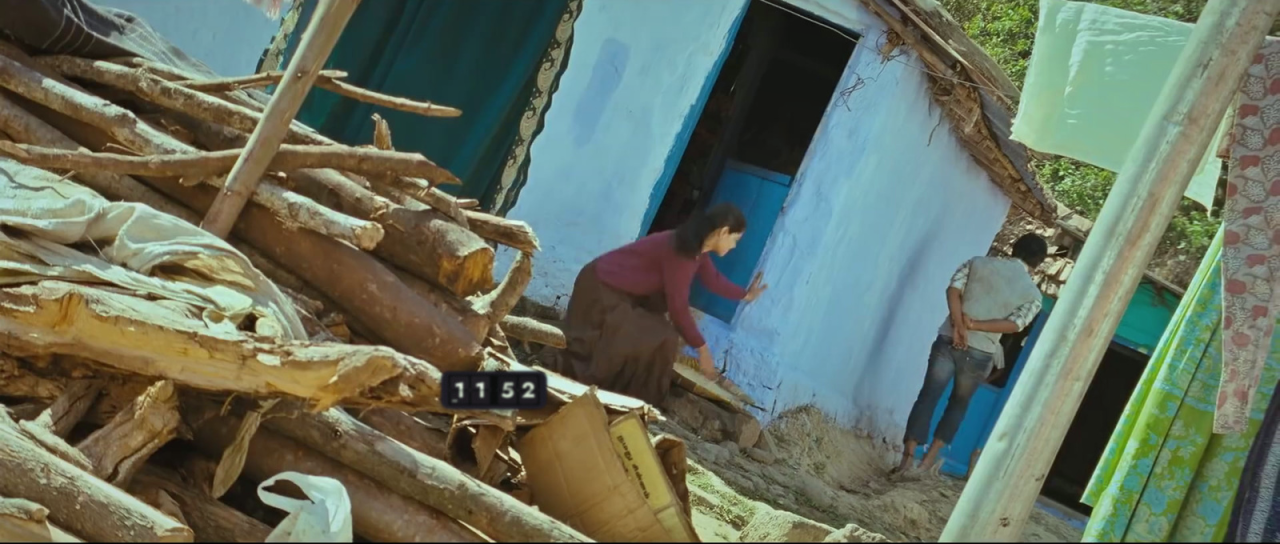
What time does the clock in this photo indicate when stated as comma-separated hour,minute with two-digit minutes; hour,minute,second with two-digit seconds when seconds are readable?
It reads 11,52
